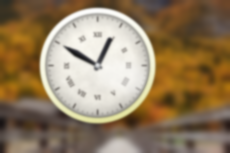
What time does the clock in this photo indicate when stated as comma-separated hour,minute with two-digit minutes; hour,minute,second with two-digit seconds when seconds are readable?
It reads 12,50
